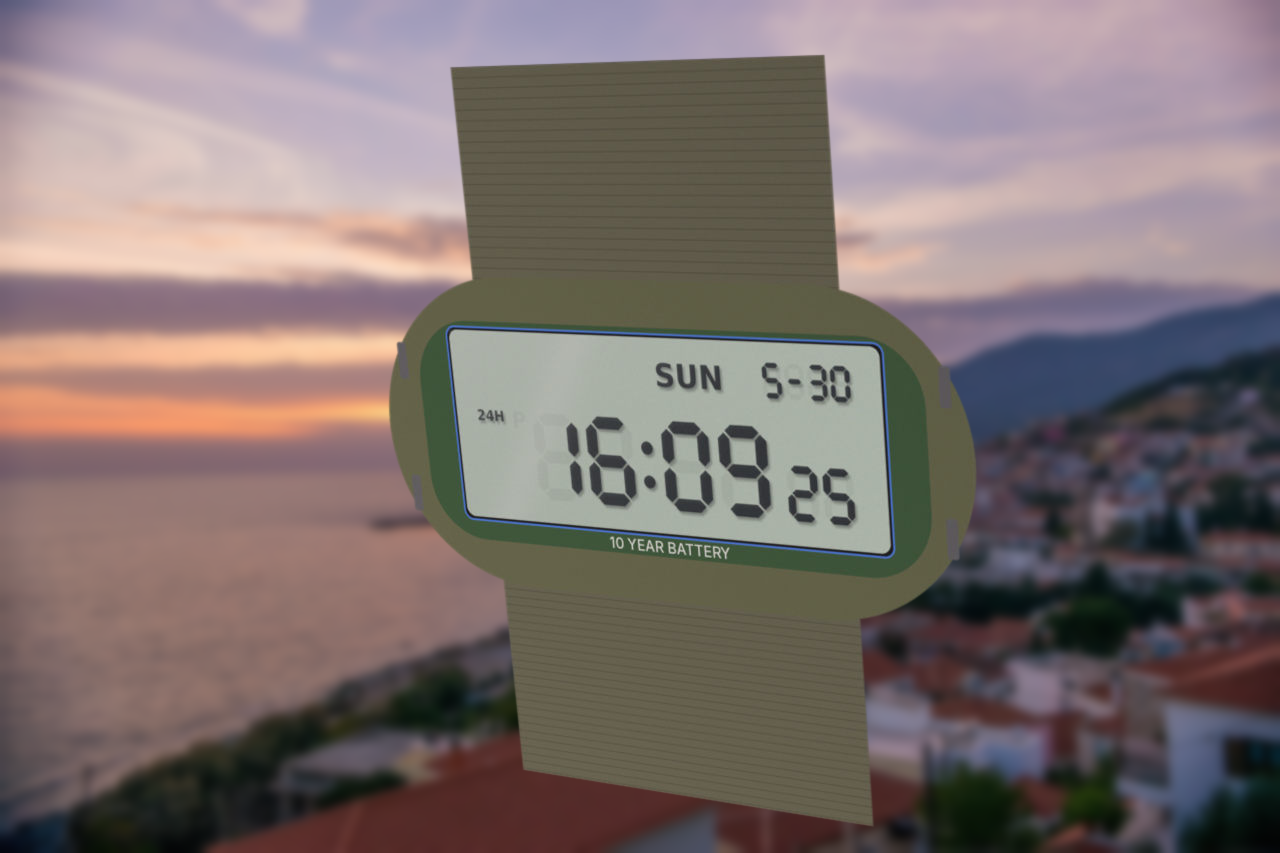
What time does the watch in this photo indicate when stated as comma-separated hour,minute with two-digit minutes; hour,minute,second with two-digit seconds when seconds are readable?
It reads 16,09,25
